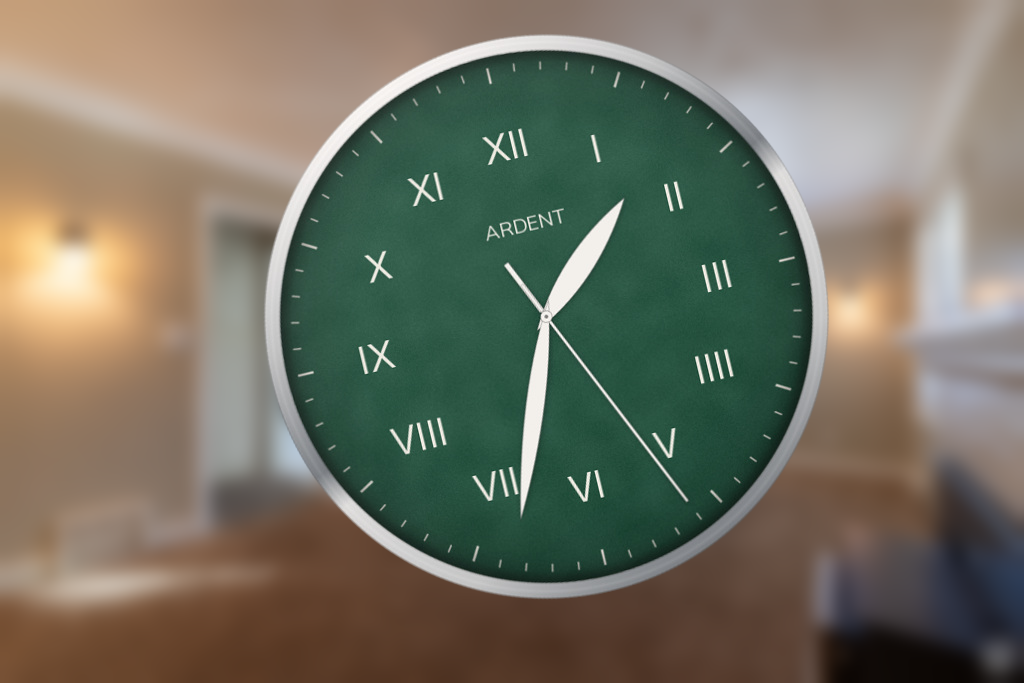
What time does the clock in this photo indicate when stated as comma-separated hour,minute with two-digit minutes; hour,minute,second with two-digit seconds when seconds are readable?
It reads 1,33,26
